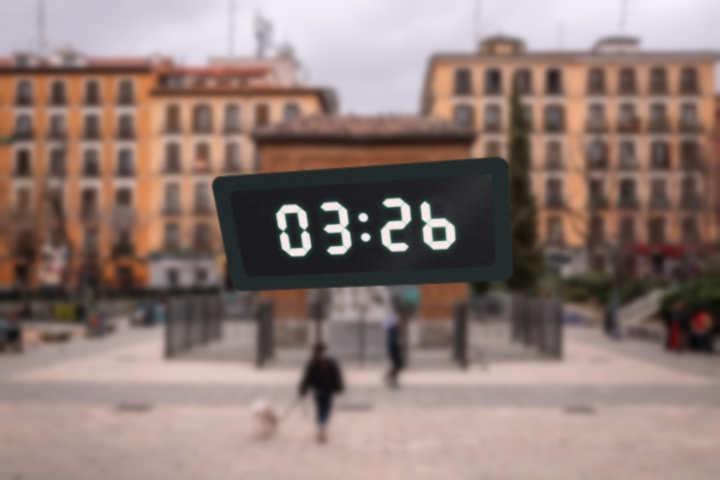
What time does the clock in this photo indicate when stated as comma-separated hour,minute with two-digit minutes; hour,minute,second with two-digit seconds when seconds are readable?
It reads 3,26
